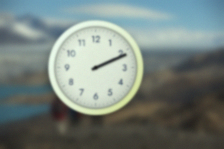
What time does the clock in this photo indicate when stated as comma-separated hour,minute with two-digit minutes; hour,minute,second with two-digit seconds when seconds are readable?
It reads 2,11
